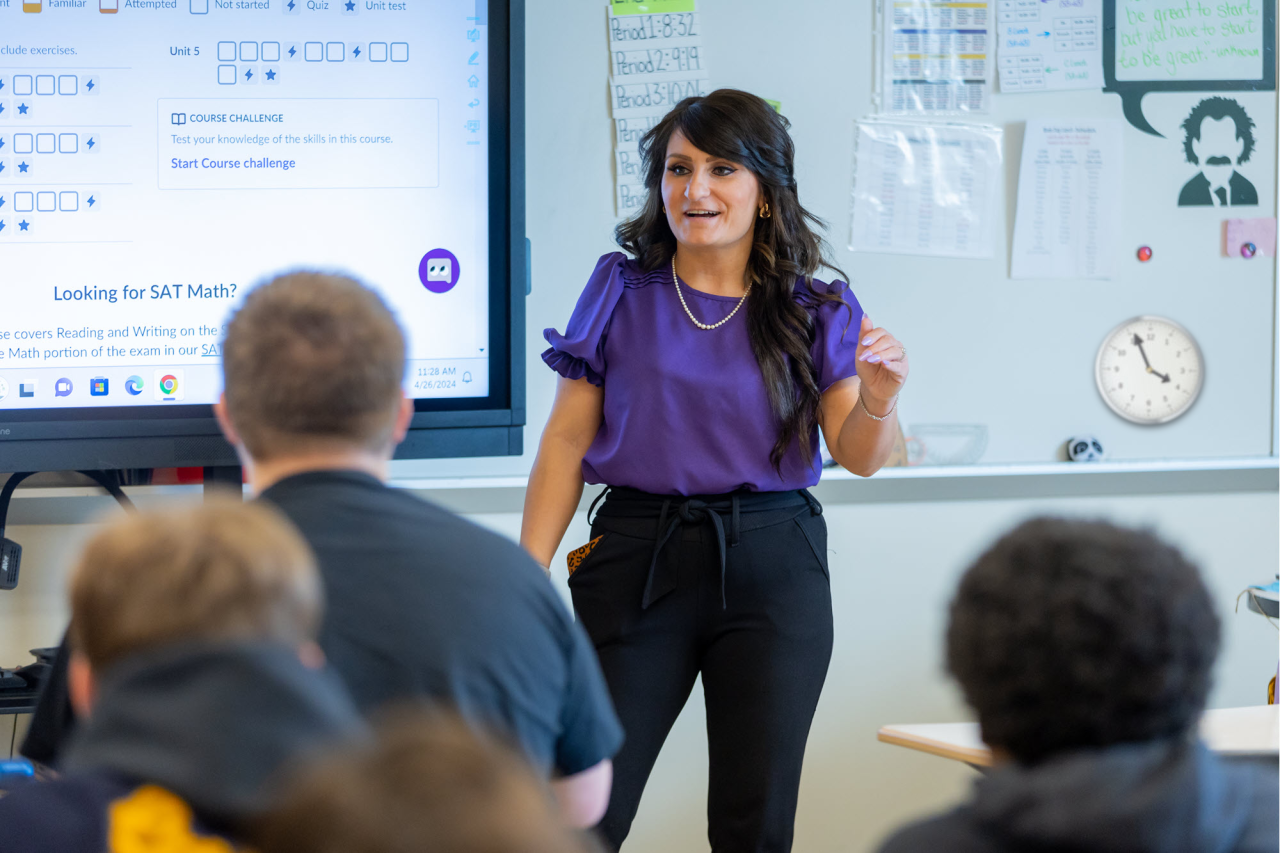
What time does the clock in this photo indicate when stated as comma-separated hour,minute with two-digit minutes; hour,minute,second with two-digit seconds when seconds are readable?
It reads 3,56
